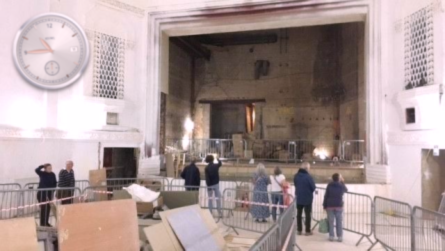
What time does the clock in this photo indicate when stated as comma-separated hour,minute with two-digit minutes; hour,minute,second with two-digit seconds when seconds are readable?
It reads 10,45
